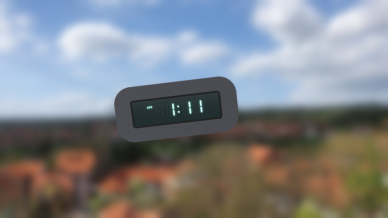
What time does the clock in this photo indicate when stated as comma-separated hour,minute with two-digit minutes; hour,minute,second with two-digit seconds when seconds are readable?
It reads 1,11
